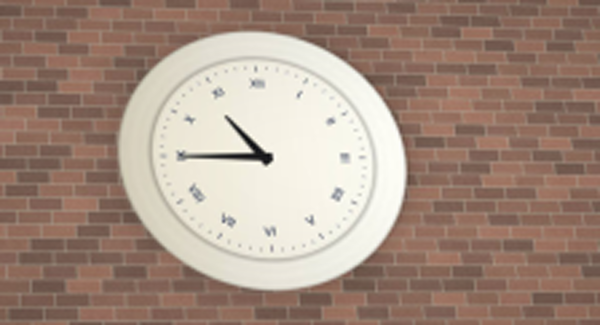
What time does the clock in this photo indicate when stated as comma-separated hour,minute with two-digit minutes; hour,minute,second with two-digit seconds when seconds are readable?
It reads 10,45
